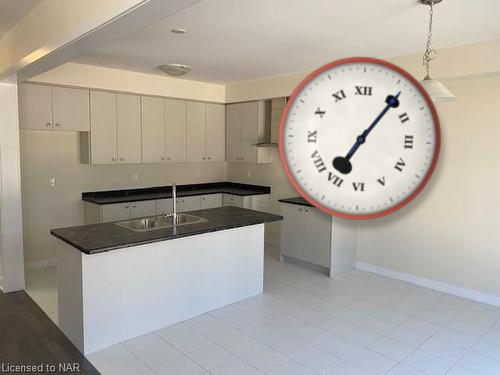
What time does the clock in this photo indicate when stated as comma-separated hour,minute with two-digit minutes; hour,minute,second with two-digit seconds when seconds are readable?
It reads 7,06,06
